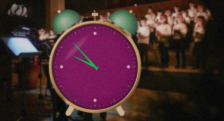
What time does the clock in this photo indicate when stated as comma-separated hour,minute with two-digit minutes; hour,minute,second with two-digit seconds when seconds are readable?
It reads 9,53
